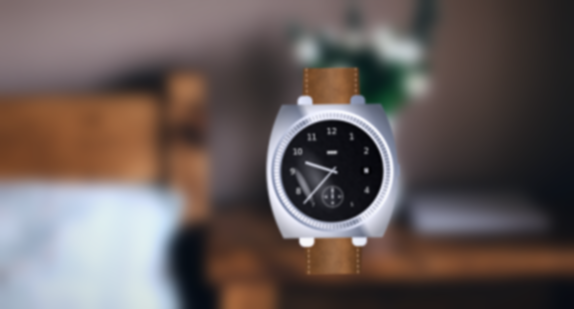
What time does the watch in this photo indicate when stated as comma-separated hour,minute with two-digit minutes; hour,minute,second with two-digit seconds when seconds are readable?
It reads 9,37
